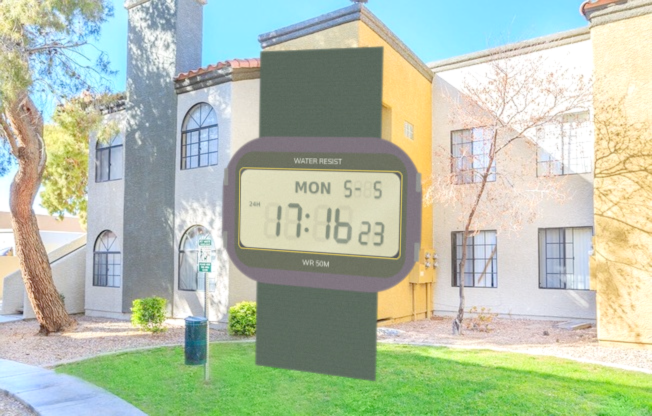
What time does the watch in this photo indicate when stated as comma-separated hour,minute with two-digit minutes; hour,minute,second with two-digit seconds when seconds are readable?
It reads 17,16,23
